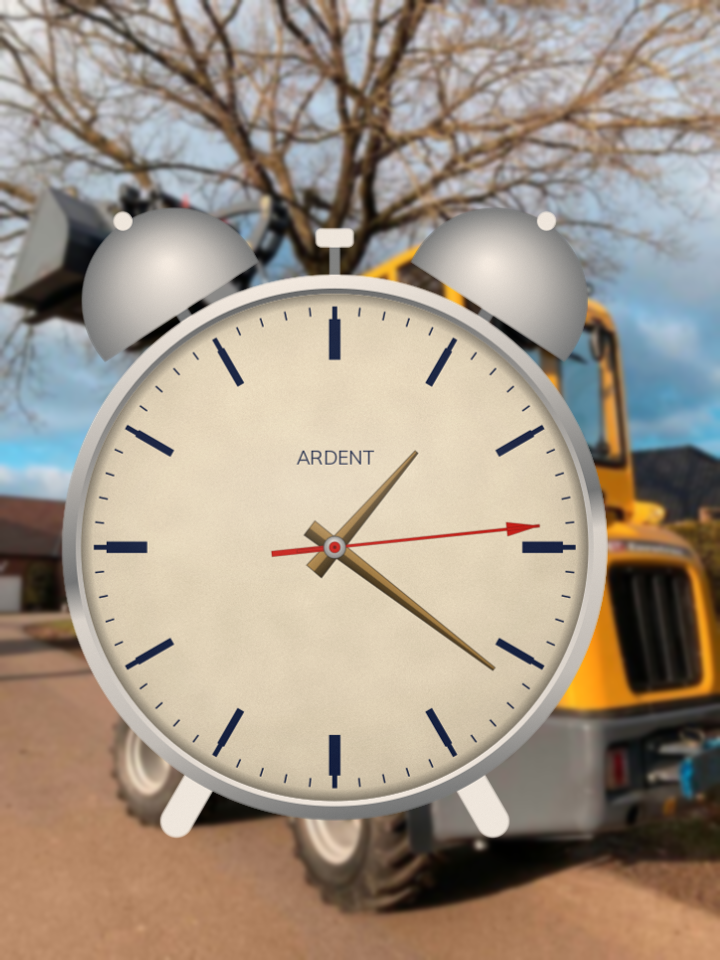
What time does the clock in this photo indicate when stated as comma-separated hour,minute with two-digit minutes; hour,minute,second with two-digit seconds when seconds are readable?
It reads 1,21,14
